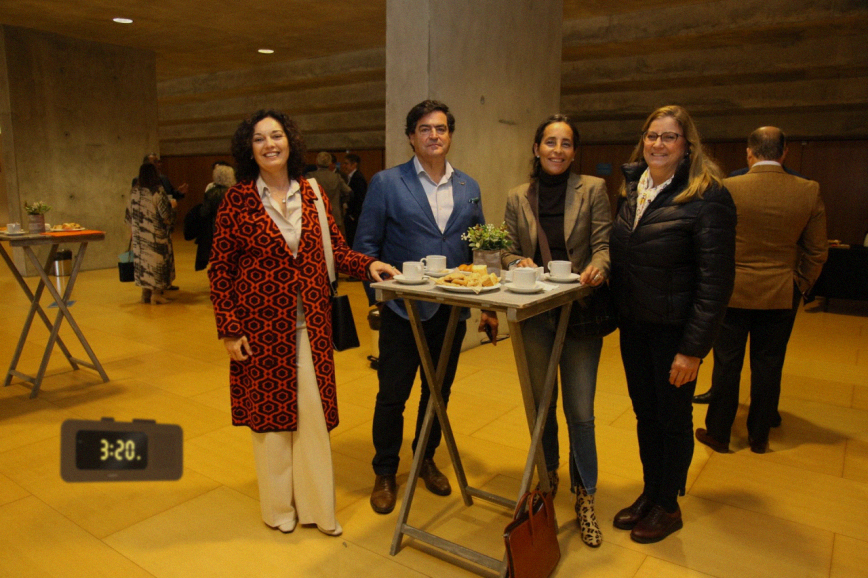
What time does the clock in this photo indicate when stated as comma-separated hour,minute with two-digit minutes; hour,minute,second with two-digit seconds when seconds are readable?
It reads 3,20
